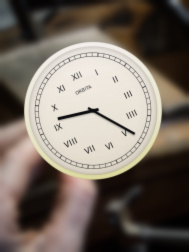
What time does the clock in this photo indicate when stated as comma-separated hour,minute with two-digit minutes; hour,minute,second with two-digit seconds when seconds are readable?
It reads 9,24
